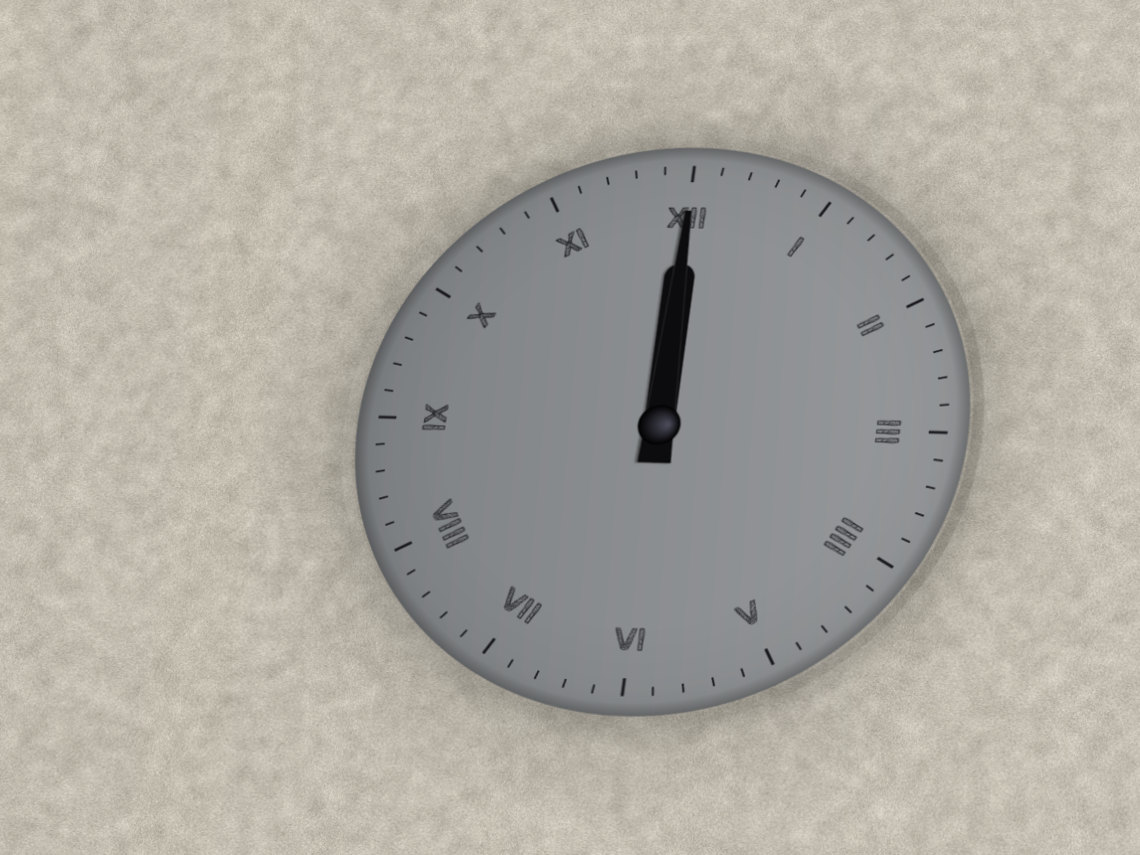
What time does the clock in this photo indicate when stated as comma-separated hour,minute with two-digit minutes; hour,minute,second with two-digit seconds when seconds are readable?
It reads 12,00
